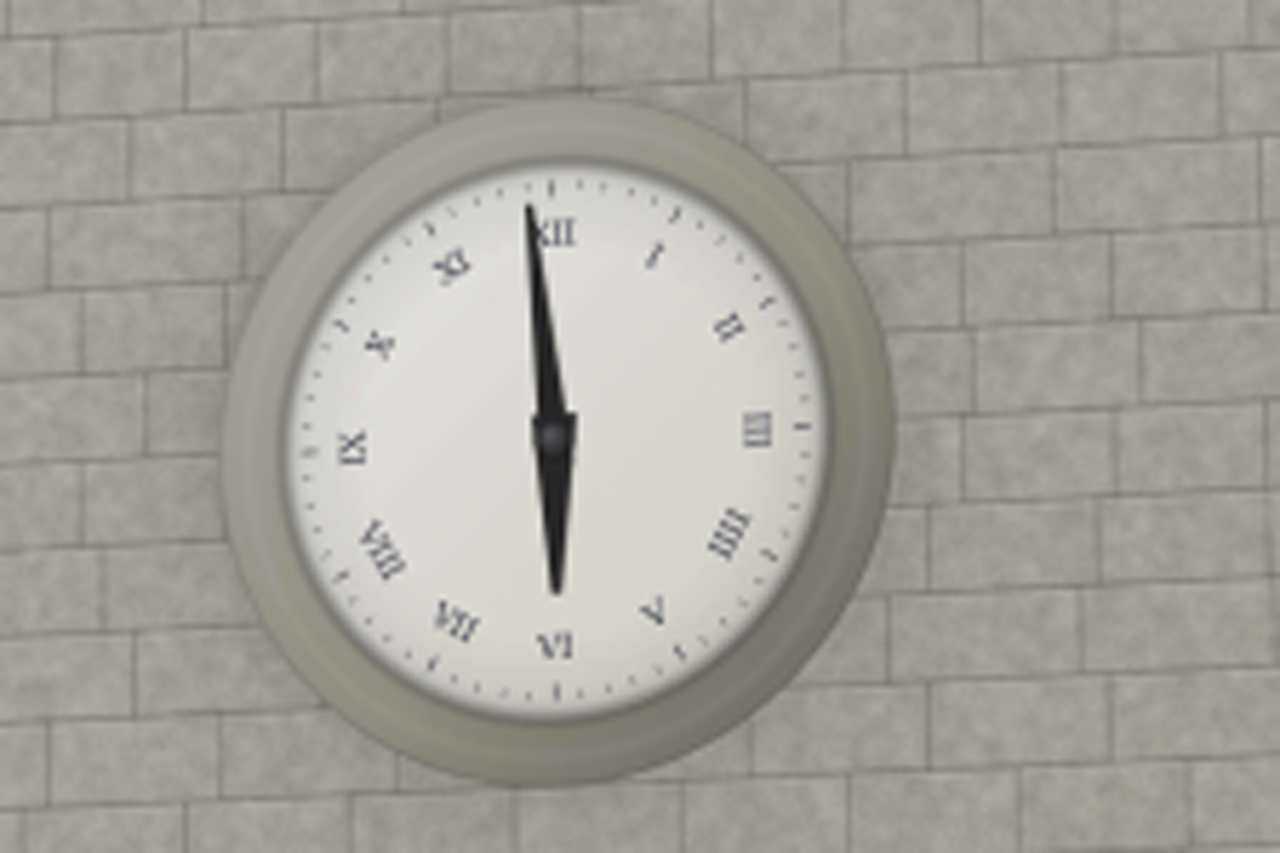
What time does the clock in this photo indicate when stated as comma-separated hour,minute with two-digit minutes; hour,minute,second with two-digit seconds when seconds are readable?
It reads 5,59
